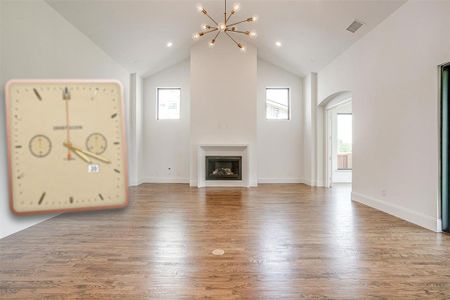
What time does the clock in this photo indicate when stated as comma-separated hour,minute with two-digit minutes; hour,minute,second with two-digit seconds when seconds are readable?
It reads 4,19
